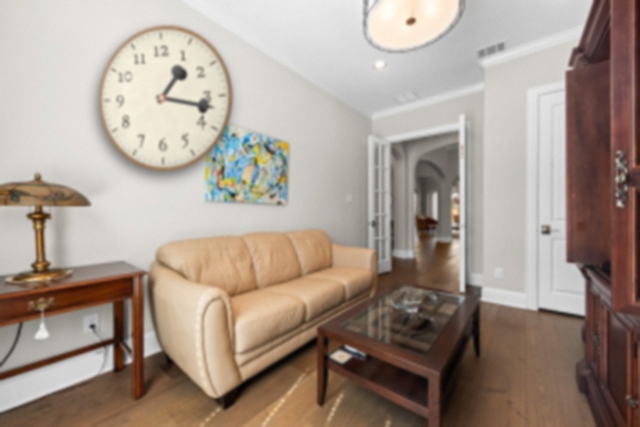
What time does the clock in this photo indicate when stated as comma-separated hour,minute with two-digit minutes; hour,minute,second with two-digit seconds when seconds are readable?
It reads 1,17
